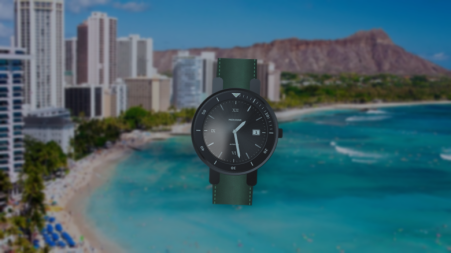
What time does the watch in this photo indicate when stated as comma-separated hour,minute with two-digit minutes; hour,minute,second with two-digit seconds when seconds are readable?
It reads 1,28
